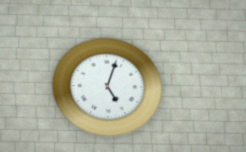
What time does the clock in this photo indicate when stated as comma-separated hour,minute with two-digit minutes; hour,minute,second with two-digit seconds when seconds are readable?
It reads 5,03
